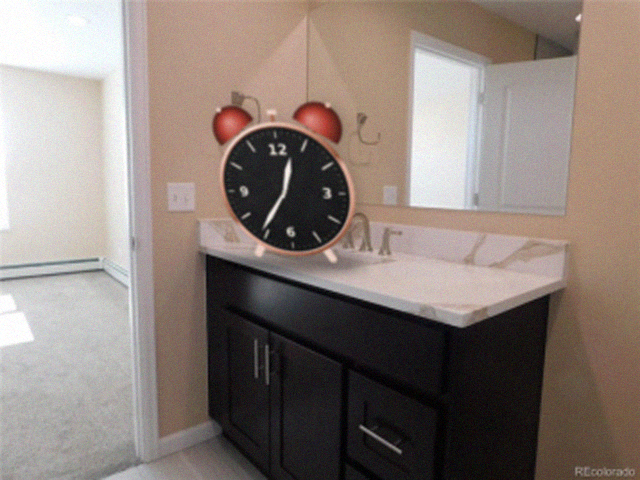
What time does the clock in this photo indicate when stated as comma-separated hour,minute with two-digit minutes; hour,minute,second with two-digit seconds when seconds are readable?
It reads 12,36
